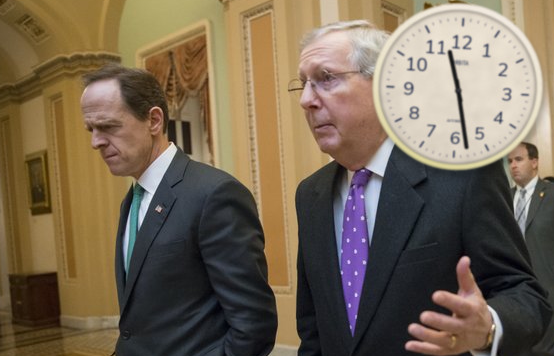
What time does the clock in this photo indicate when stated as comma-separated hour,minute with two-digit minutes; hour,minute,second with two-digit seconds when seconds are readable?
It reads 11,28
